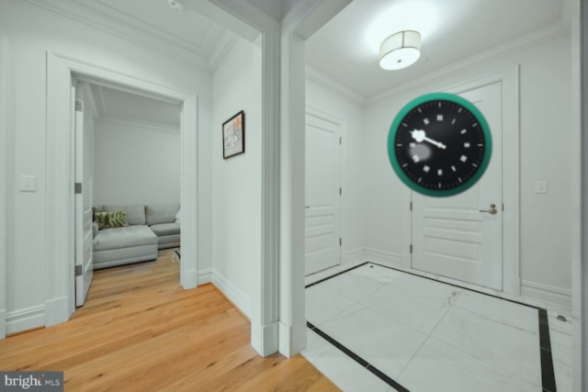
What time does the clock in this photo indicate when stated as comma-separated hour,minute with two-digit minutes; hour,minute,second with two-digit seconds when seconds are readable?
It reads 9,49
